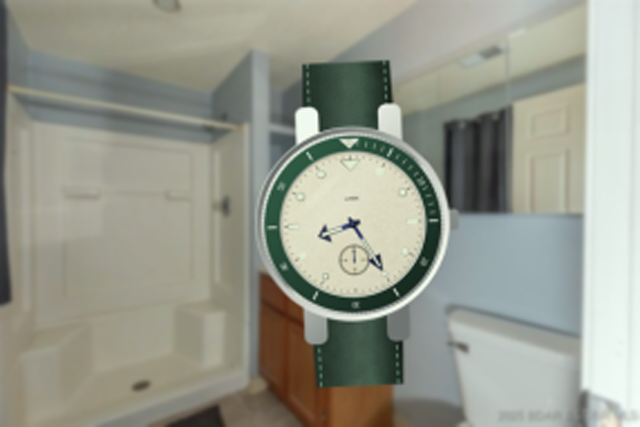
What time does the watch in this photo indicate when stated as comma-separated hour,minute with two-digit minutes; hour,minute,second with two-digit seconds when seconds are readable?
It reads 8,25
